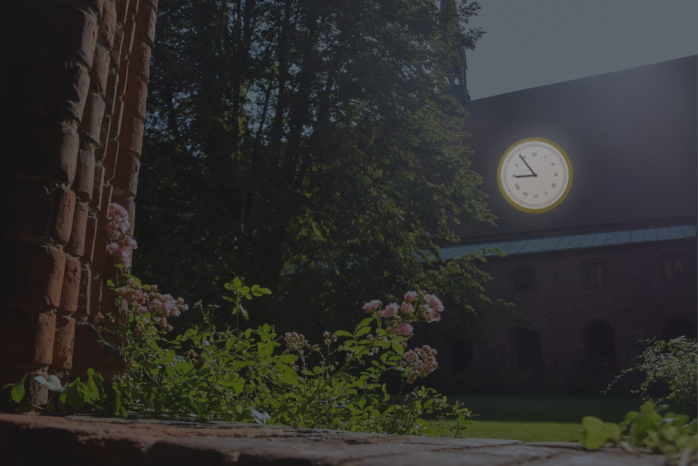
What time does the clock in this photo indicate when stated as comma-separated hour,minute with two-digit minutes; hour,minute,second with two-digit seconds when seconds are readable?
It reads 8,54
